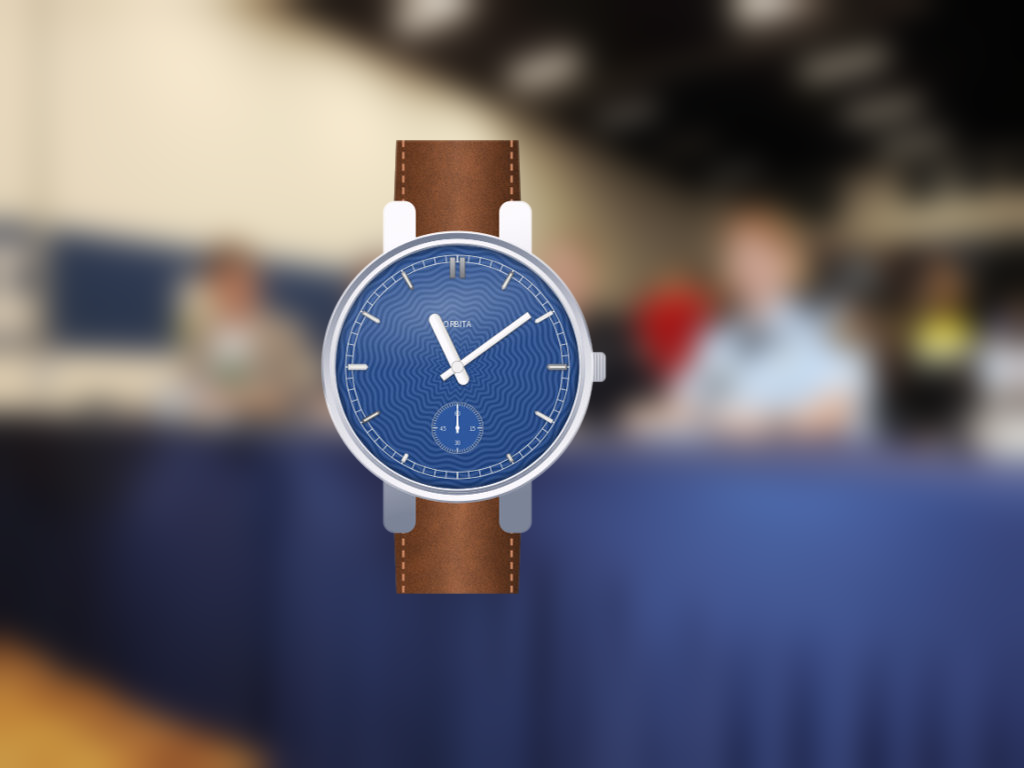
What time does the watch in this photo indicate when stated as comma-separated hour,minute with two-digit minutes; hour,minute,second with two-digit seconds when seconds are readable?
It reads 11,09
